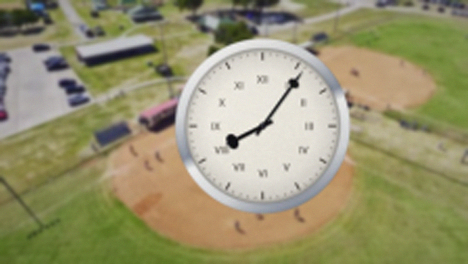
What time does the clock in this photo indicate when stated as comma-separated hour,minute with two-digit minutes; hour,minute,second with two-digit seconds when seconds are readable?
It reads 8,06
